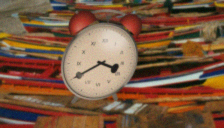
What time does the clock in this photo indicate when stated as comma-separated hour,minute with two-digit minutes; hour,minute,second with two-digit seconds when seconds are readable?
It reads 3,40
